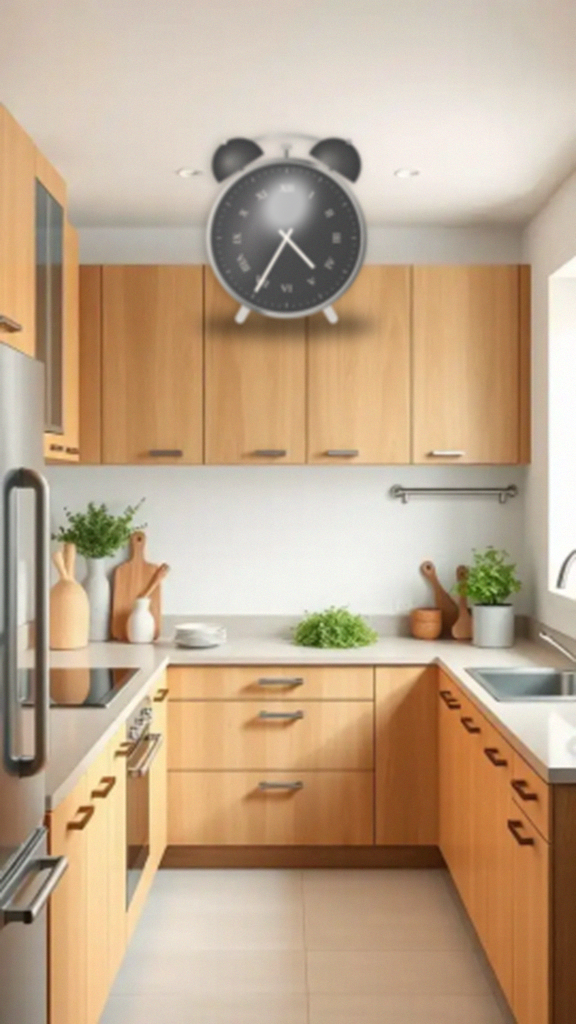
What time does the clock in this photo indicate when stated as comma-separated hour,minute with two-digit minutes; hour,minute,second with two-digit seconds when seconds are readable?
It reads 4,35
